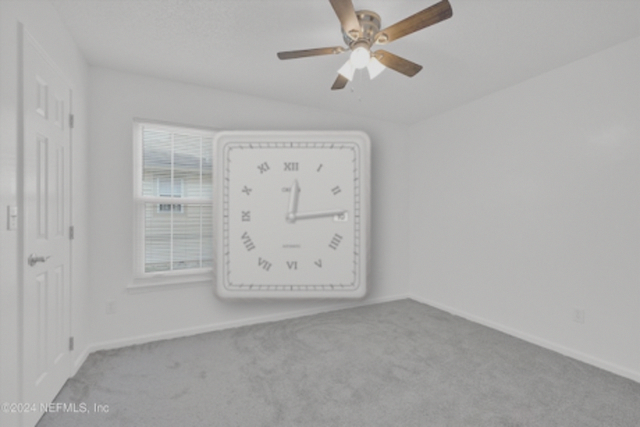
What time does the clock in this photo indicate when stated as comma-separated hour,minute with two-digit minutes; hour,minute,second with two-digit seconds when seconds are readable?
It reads 12,14
